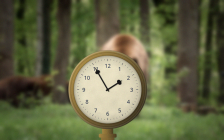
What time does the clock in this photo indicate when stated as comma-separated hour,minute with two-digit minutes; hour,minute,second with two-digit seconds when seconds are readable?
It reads 1,55
